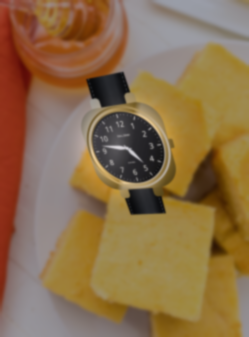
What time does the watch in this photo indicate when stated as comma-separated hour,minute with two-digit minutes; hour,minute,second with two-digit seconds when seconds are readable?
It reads 4,47
